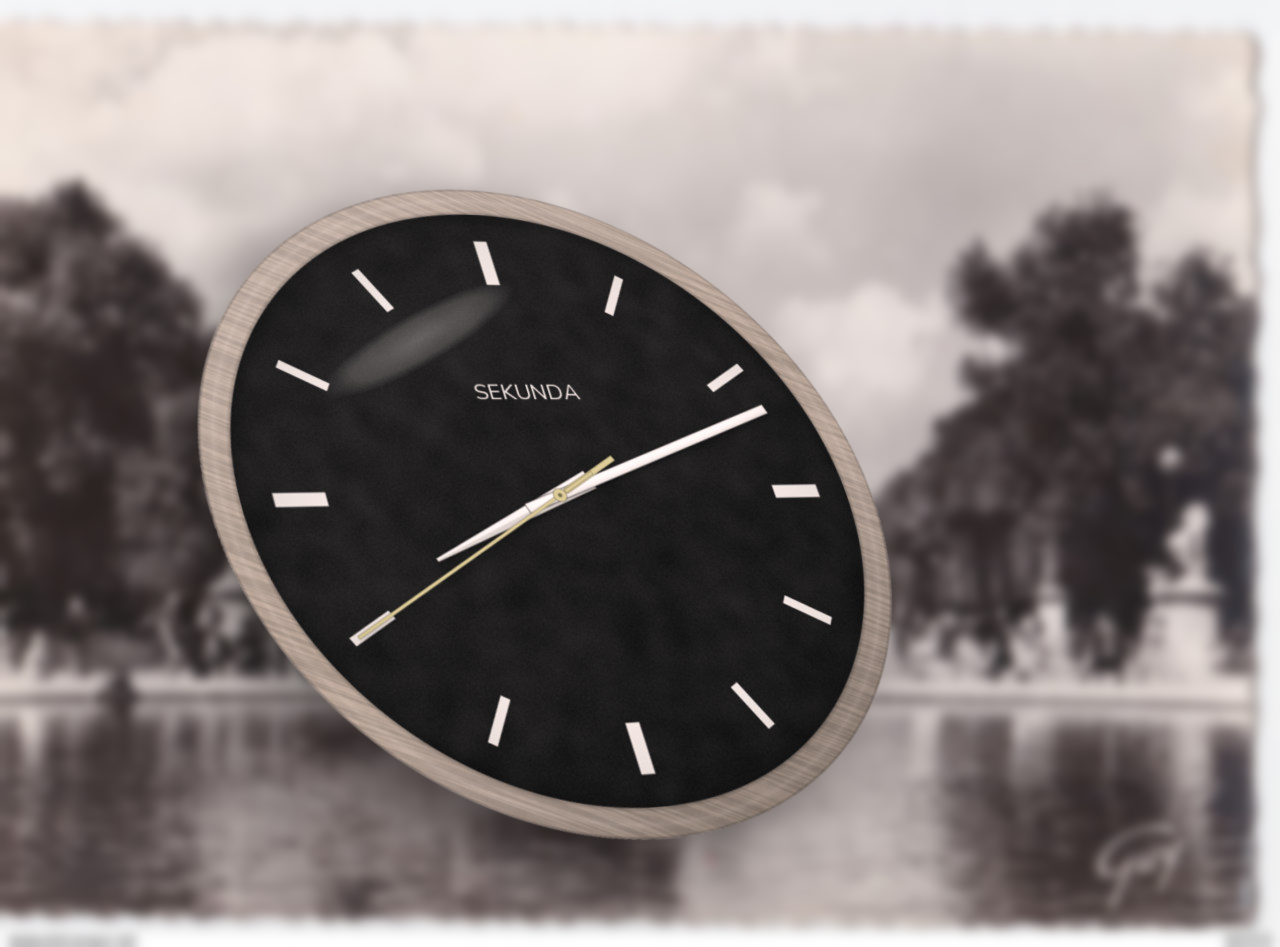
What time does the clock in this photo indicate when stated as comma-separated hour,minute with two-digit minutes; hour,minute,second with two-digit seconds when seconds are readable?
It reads 8,11,40
